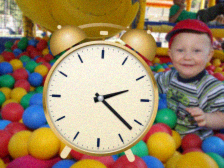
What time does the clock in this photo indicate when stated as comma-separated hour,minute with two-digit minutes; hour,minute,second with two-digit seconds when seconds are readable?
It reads 2,22
